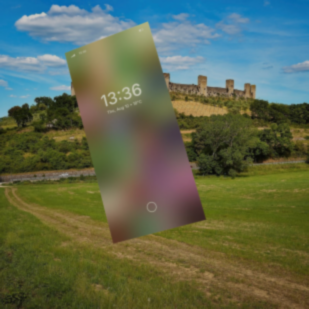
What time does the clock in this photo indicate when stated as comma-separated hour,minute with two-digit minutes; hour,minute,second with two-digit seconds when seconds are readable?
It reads 13,36
